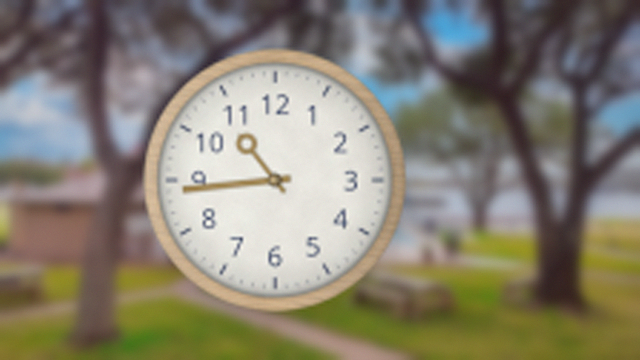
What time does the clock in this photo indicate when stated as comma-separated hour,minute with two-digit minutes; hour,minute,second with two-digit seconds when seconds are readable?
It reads 10,44
